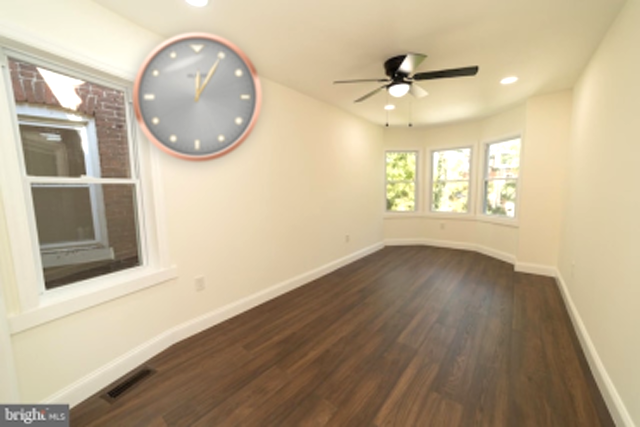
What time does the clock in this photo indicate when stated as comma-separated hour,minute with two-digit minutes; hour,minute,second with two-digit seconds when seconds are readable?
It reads 12,05
